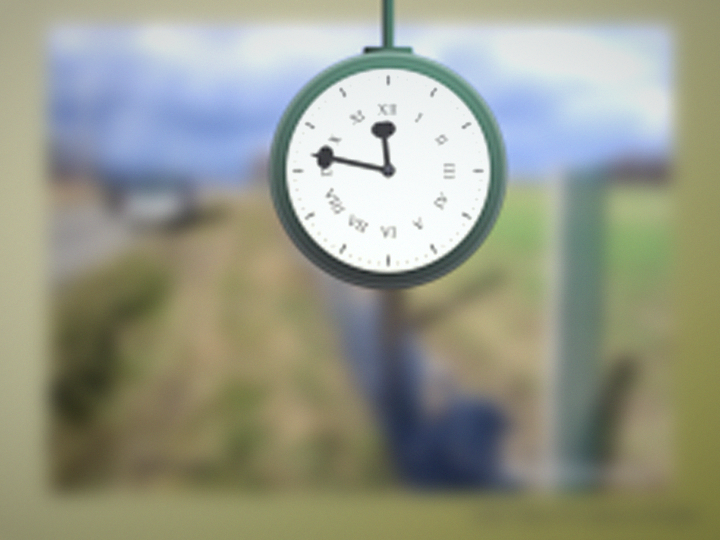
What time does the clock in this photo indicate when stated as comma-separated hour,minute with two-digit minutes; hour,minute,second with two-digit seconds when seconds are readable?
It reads 11,47
